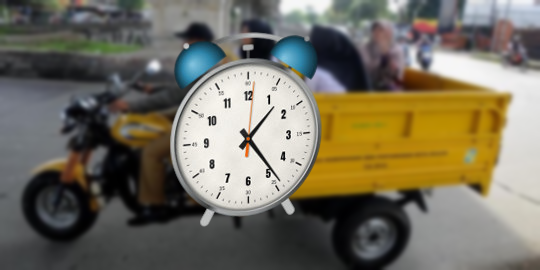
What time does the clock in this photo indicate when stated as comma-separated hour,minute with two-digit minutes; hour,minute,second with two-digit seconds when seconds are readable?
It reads 1,24,01
